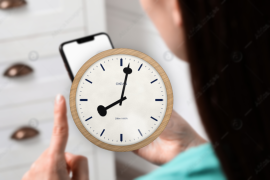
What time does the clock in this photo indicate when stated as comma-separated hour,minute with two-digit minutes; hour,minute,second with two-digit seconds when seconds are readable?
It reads 8,02
